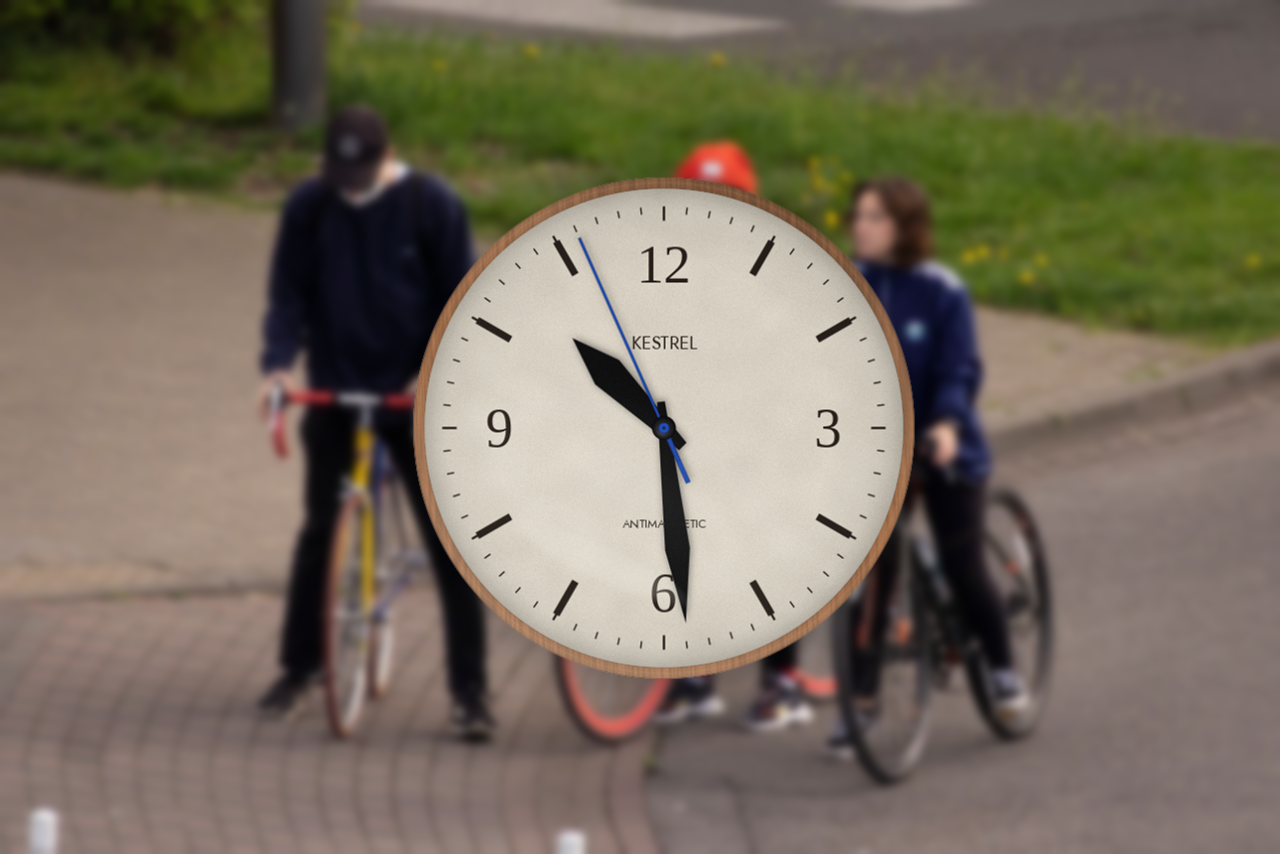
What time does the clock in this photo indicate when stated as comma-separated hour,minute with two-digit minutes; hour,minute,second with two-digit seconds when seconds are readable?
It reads 10,28,56
